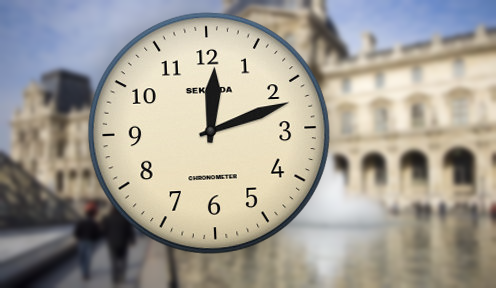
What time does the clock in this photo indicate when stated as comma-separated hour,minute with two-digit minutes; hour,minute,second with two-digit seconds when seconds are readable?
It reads 12,12
